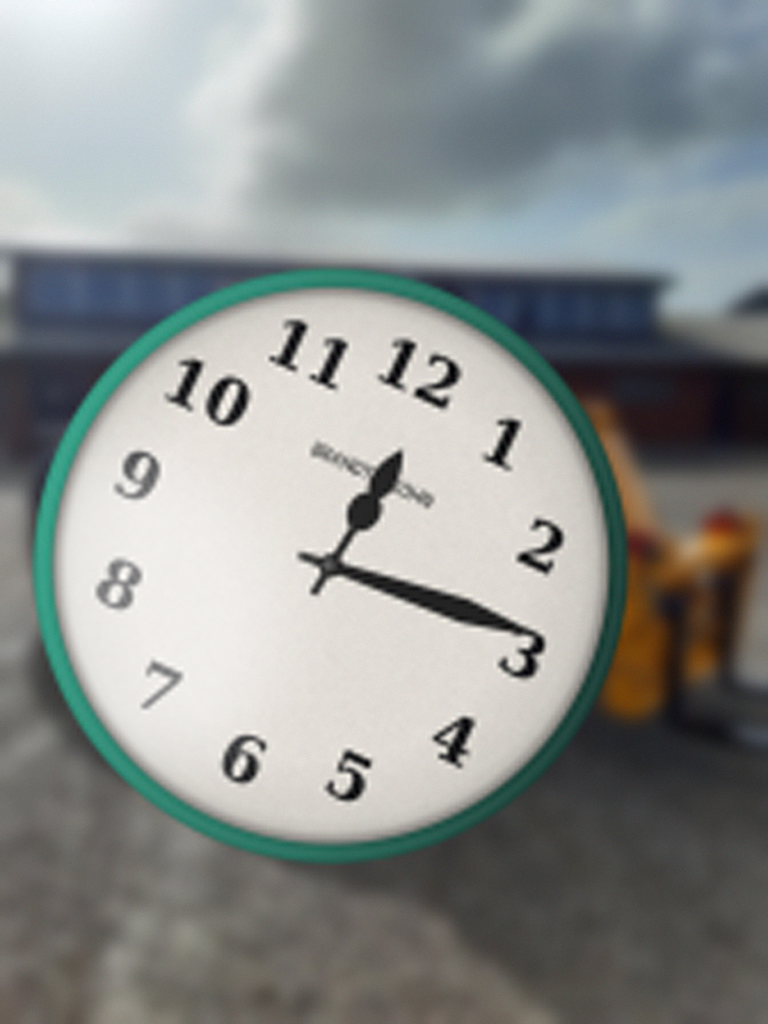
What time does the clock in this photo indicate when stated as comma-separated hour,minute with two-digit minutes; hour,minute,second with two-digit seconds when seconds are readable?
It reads 12,14
